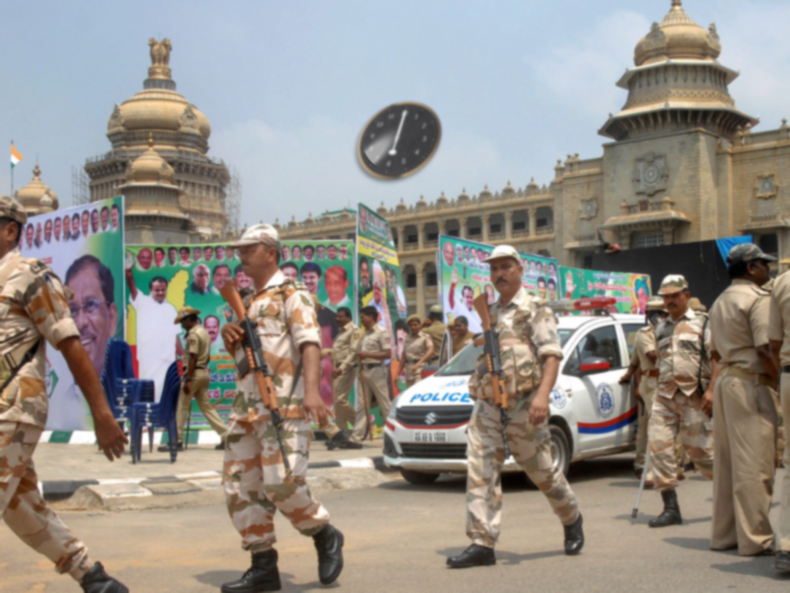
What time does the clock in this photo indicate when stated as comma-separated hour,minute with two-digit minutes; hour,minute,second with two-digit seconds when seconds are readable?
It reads 6,00
